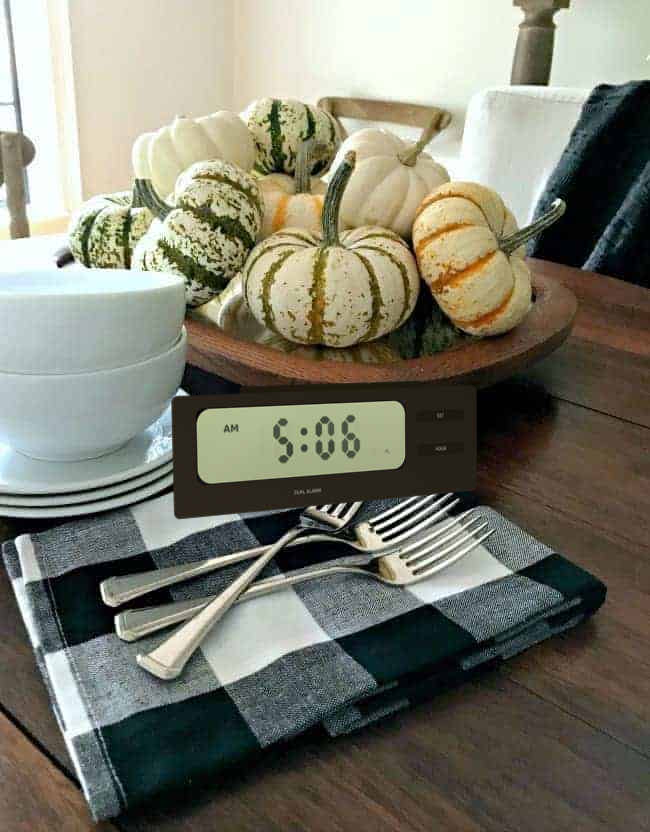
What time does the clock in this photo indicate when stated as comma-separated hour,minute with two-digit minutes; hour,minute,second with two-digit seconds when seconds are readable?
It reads 5,06
